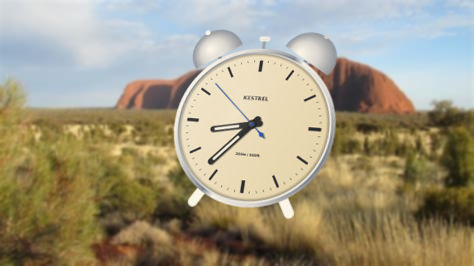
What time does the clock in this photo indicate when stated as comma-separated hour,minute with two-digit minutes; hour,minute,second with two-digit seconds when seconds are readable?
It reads 8,36,52
